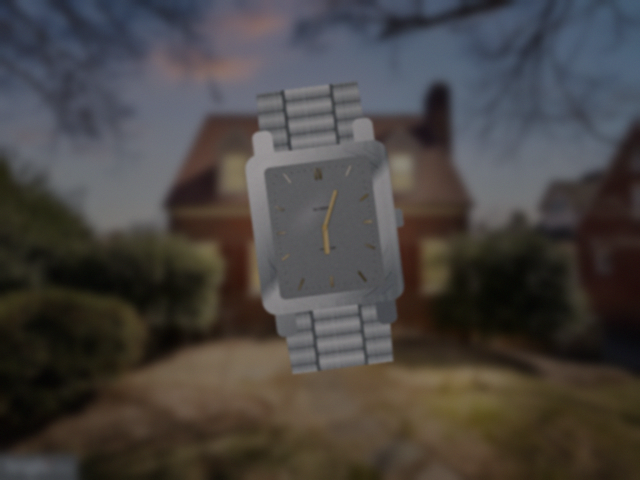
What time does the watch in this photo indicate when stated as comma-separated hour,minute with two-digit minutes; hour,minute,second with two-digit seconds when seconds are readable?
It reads 6,04
